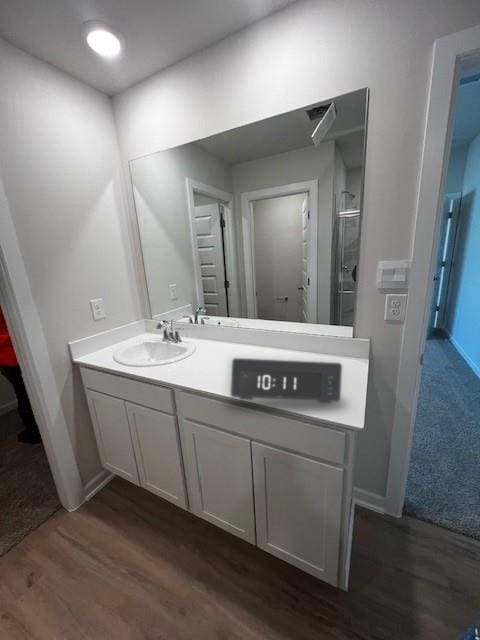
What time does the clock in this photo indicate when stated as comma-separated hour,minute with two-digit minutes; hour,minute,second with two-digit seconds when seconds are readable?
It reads 10,11
